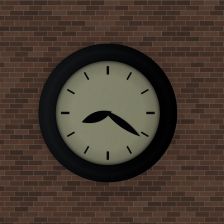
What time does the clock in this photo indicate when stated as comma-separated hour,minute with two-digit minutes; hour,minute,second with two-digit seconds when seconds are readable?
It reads 8,21
